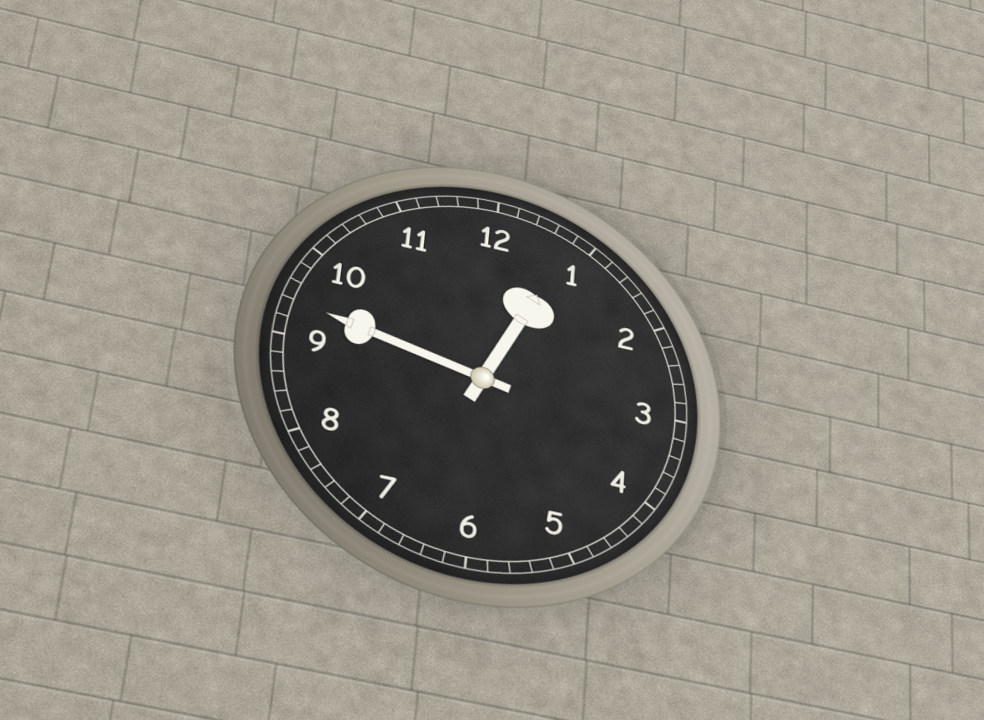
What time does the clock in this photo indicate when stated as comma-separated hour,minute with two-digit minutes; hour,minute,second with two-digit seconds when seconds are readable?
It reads 12,47
